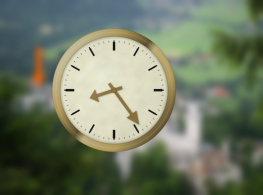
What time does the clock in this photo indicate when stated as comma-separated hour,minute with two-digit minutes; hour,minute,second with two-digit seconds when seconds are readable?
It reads 8,24
